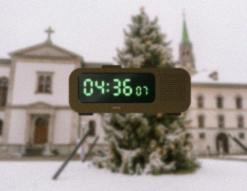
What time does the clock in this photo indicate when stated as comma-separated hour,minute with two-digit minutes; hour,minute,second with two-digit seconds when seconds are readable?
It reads 4,36,07
